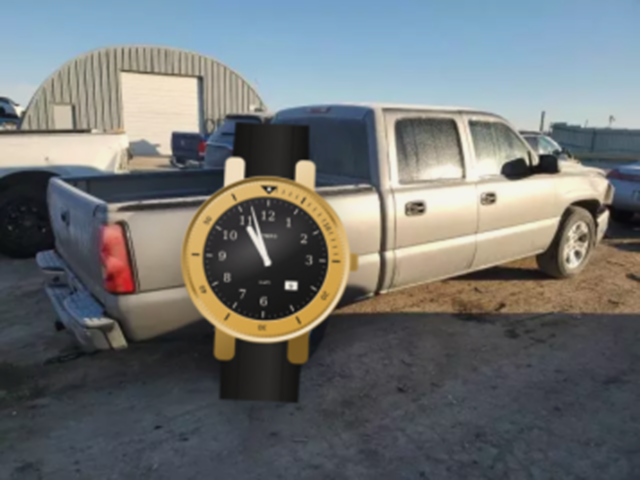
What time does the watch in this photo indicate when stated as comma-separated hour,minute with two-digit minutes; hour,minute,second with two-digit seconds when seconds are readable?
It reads 10,57
